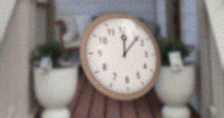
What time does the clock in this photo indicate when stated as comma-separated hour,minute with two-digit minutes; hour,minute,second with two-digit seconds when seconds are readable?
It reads 12,07
